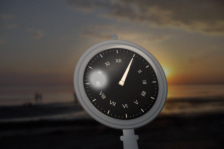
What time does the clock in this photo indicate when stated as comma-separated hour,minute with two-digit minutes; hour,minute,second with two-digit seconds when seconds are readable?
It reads 1,05
